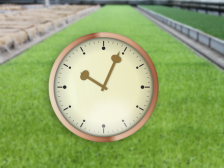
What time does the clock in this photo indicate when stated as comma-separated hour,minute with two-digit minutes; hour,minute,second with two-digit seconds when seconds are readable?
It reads 10,04
